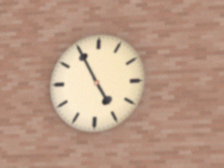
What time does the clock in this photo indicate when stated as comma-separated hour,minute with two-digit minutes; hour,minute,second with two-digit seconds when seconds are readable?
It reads 4,55
